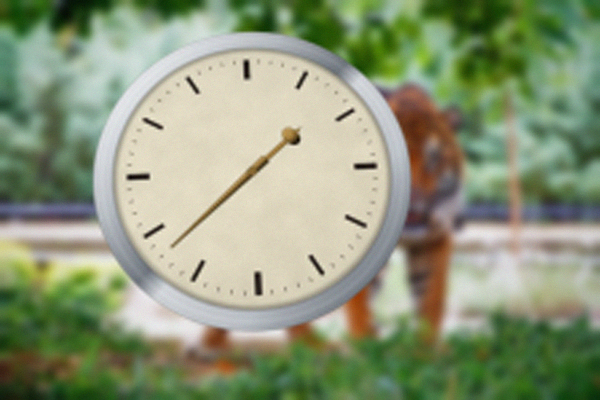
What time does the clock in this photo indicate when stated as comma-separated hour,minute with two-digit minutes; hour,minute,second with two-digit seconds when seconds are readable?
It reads 1,38
